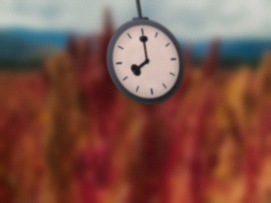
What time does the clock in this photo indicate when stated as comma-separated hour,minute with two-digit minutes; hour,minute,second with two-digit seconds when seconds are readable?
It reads 8,00
